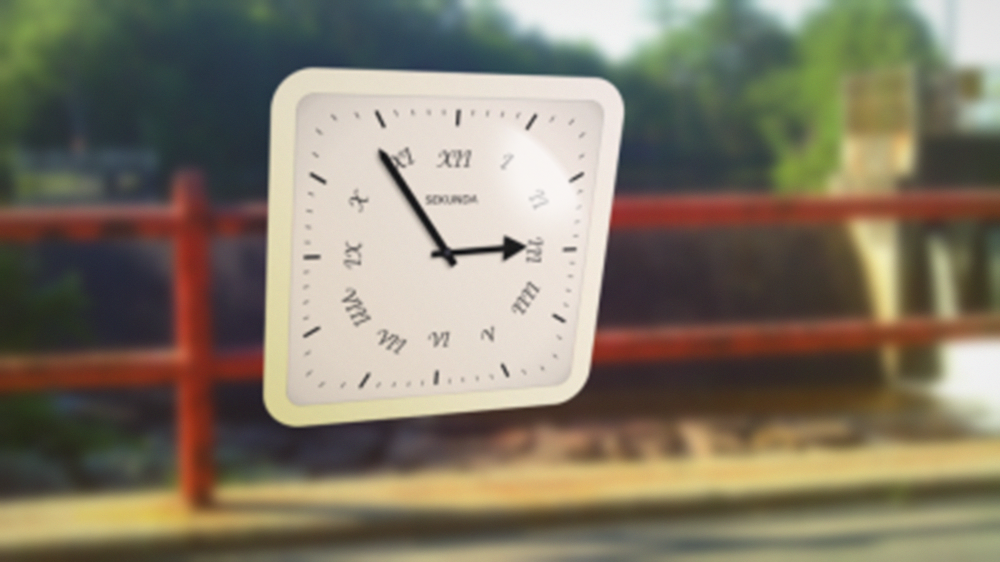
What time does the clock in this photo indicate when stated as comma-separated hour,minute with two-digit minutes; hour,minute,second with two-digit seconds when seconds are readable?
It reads 2,54
